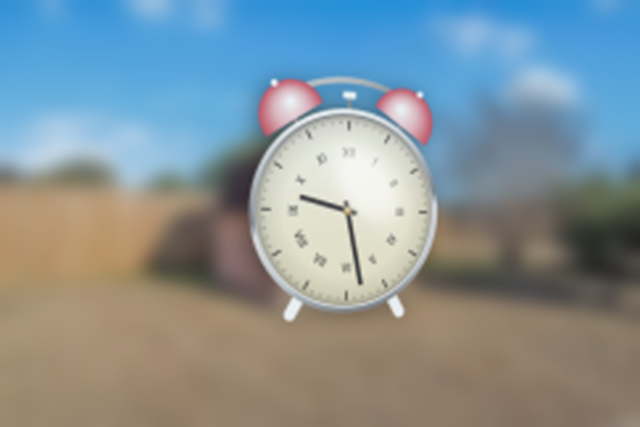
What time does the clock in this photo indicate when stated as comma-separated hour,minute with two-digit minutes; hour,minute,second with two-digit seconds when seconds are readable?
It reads 9,28
